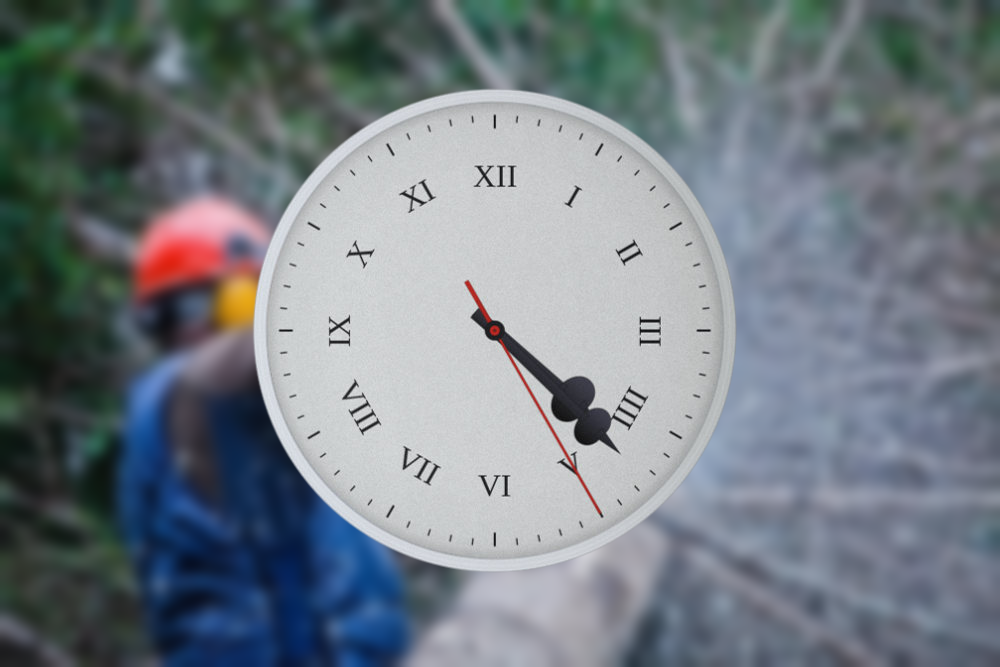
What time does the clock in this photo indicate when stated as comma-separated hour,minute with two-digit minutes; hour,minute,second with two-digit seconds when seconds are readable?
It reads 4,22,25
